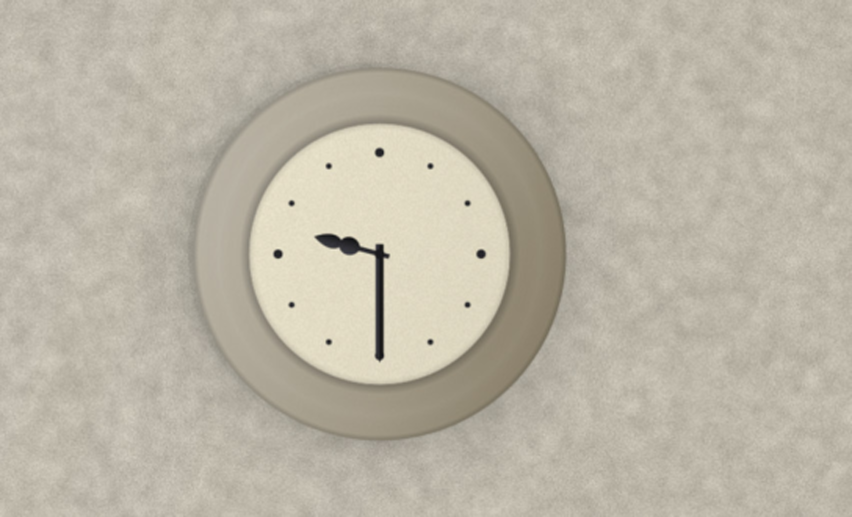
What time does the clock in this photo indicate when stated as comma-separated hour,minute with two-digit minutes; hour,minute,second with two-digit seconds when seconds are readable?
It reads 9,30
